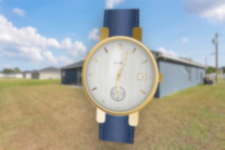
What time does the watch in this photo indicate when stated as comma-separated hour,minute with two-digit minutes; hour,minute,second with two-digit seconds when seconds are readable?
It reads 6,03
